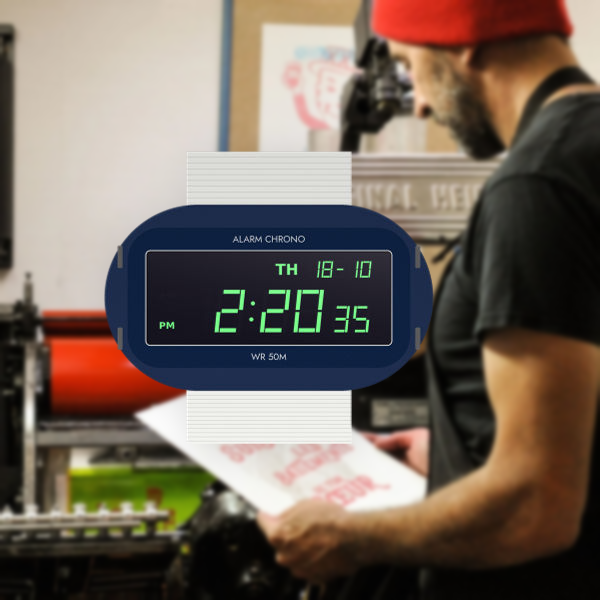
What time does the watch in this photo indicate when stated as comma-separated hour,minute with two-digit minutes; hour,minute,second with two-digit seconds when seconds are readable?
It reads 2,20,35
